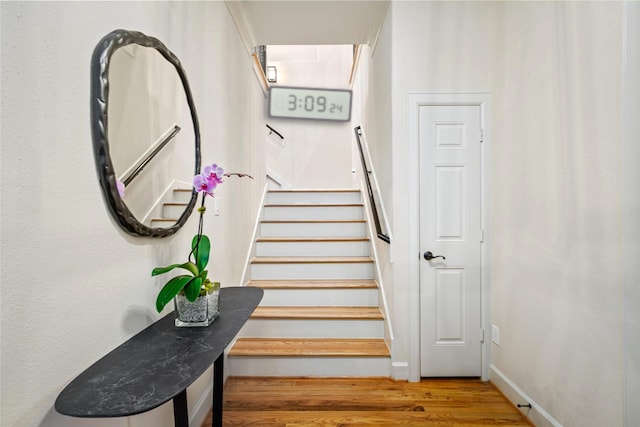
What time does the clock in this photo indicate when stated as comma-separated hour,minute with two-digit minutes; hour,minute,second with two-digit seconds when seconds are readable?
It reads 3,09
